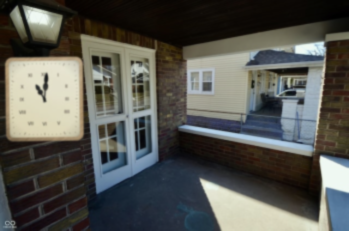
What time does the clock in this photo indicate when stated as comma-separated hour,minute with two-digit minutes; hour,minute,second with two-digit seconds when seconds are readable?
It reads 11,01
